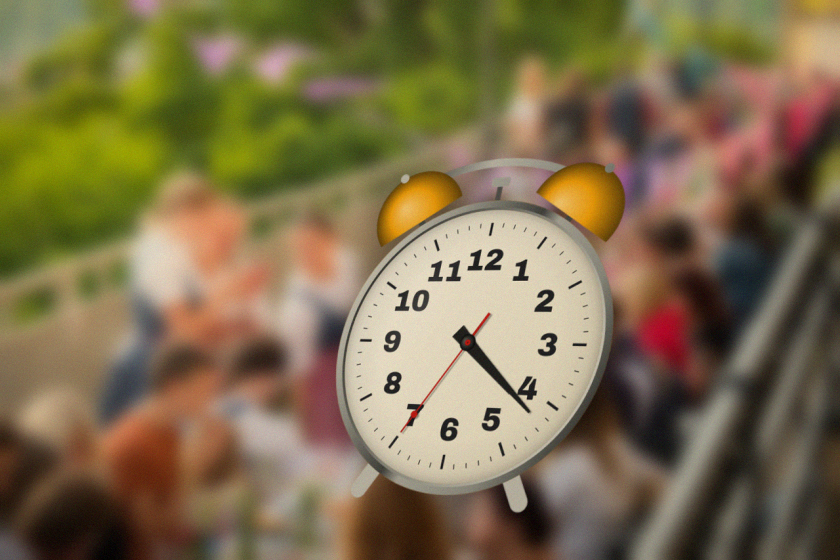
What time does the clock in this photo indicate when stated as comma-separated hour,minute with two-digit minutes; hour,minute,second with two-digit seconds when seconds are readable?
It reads 4,21,35
